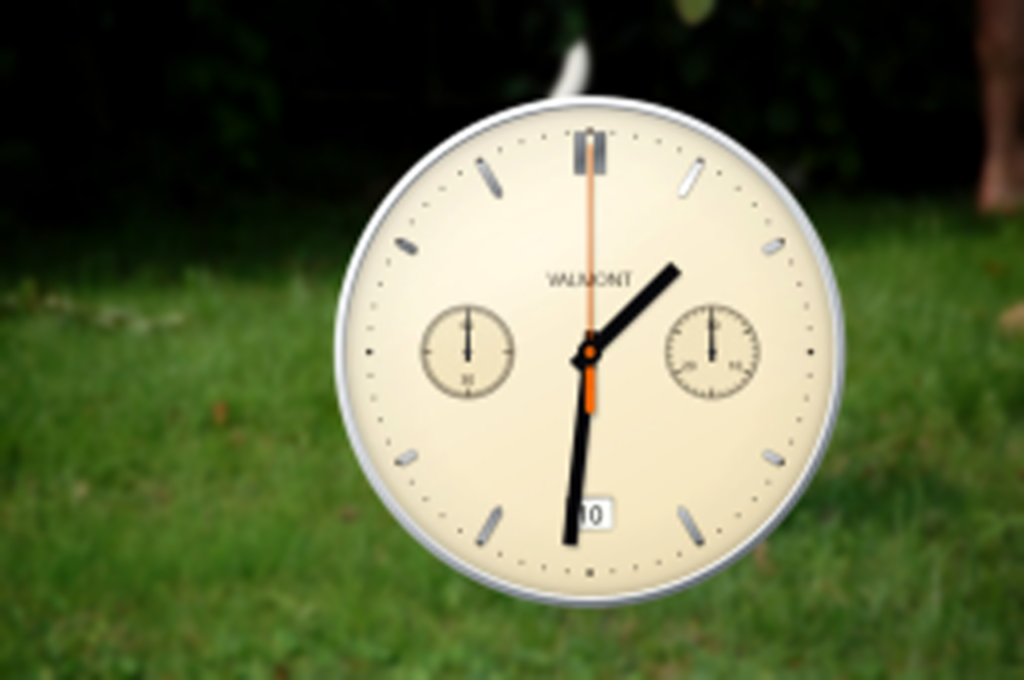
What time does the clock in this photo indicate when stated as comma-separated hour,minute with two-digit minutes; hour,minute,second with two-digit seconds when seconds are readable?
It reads 1,31
